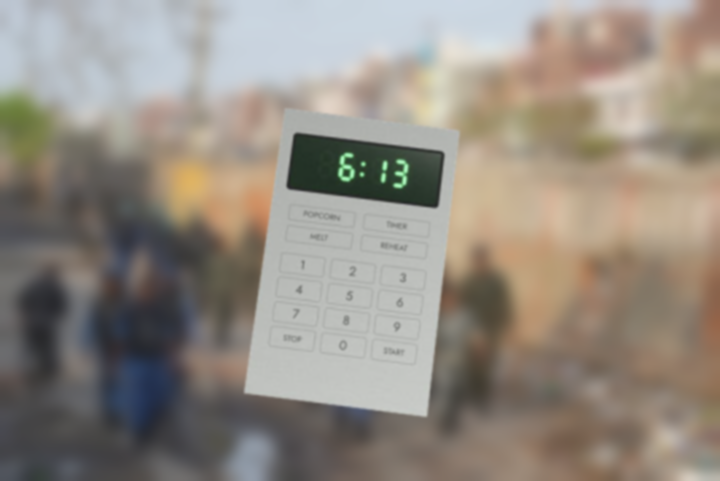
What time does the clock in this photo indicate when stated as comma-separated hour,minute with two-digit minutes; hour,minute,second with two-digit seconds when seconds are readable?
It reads 6,13
